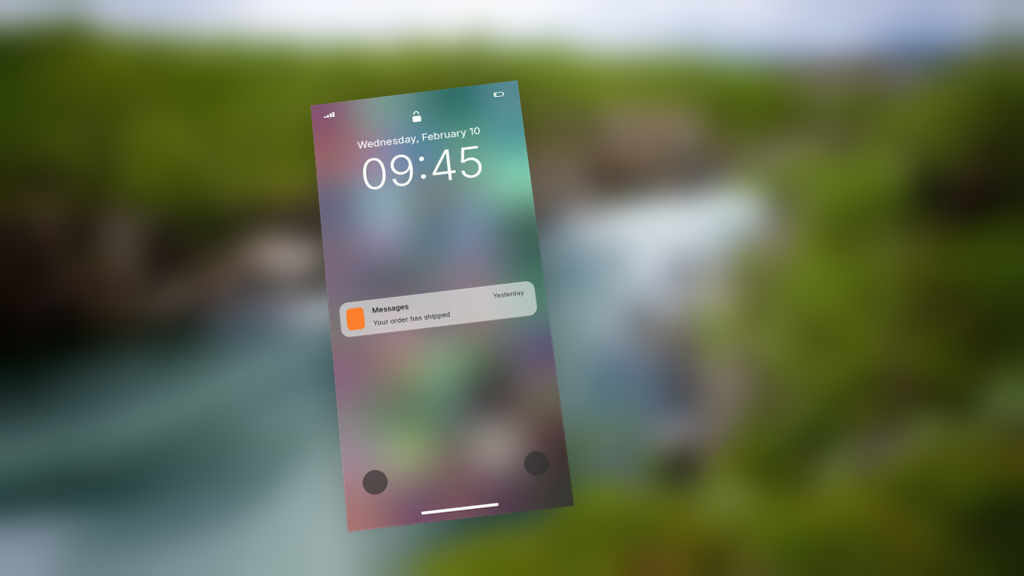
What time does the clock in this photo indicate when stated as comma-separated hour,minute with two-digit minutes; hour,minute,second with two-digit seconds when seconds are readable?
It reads 9,45
